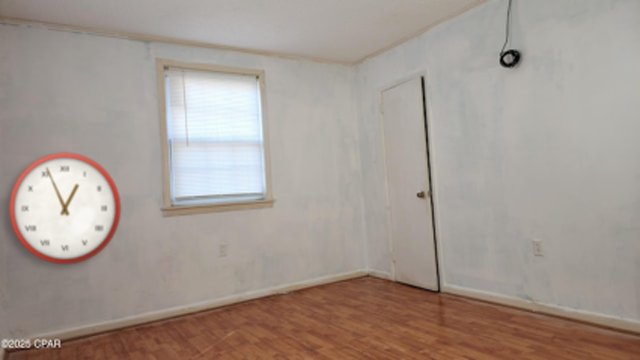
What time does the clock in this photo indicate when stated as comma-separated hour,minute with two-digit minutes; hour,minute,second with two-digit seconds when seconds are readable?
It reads 12,56
